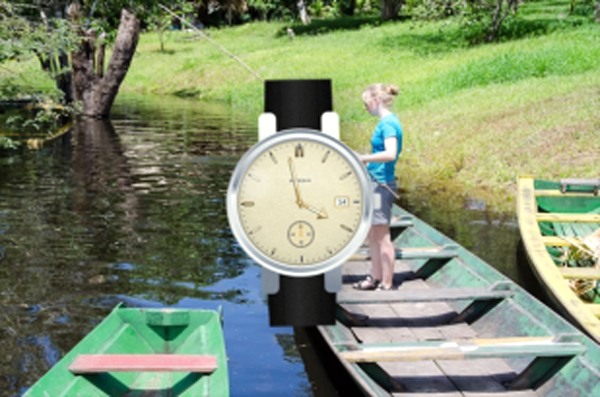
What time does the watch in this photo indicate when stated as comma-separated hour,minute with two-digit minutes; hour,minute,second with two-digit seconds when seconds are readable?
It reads 3,58
